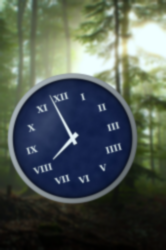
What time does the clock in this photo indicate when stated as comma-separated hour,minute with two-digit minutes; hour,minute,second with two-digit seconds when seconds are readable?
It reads 7,58
